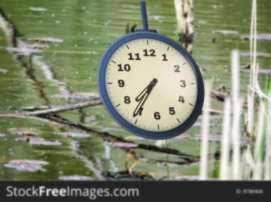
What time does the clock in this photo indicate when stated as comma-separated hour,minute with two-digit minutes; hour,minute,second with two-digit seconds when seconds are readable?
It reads 7,36
